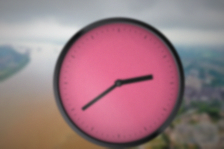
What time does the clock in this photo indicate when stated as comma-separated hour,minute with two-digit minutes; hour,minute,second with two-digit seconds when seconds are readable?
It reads 2,39
